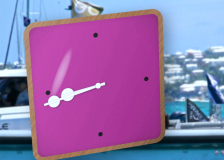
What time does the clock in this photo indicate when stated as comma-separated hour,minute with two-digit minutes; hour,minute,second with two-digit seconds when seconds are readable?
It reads 8,43
